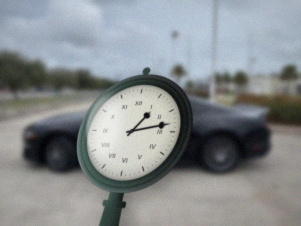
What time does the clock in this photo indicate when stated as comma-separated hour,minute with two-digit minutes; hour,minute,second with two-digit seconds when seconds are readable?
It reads 1,13
